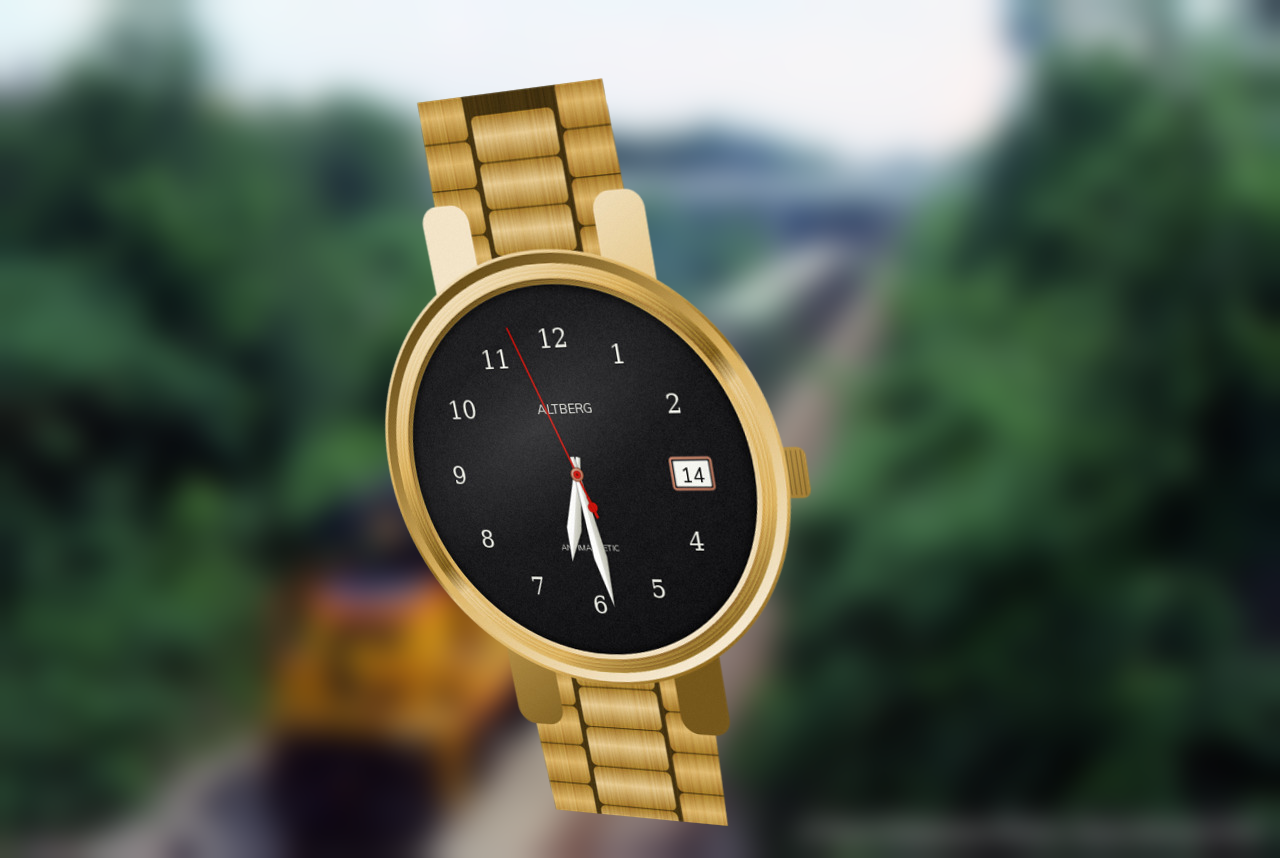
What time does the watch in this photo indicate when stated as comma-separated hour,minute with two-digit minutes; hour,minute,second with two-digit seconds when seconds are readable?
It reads 6,28,57
